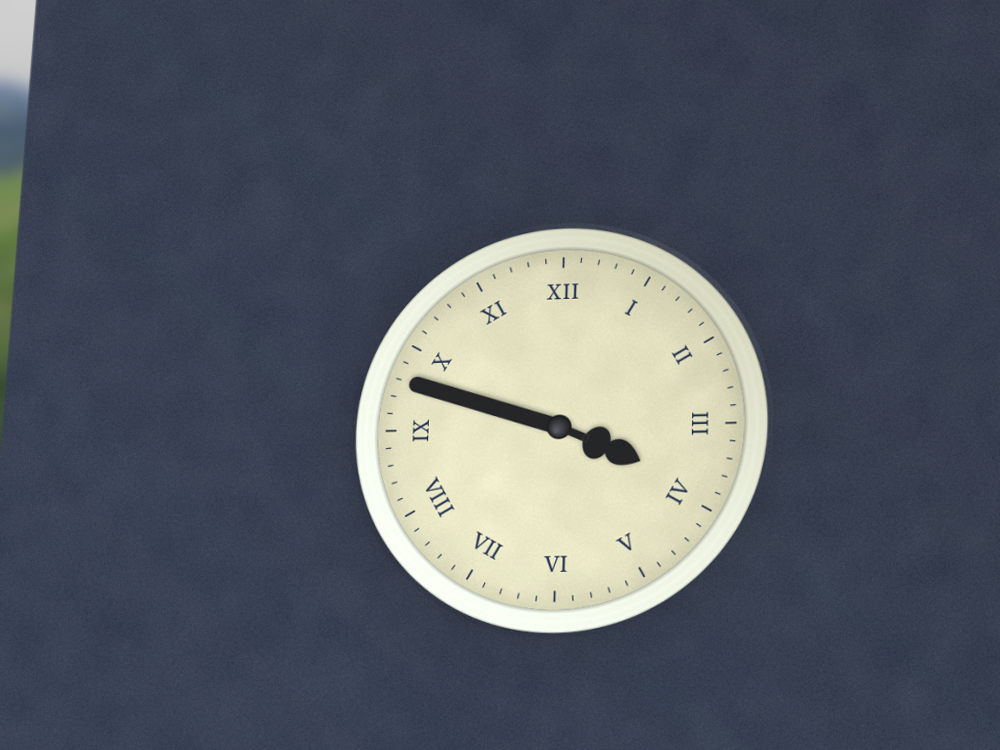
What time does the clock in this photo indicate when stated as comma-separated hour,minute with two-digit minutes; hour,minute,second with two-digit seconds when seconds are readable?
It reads 3,48
